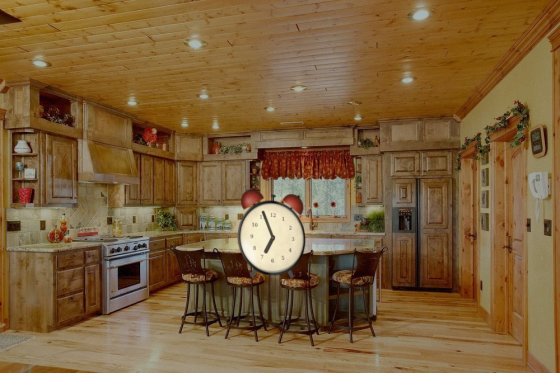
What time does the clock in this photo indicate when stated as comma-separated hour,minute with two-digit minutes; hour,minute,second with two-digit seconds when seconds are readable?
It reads 6,56
